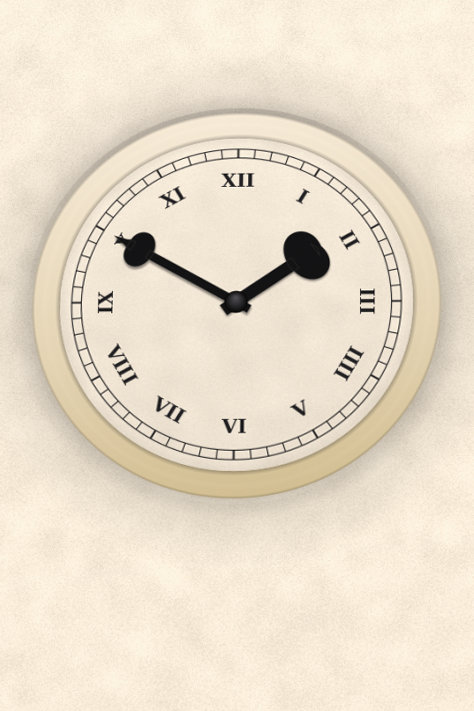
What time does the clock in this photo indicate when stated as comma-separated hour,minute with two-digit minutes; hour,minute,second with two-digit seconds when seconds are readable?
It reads 1,50
